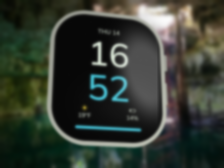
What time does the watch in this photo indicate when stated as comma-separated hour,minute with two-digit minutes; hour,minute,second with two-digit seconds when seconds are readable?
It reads 16,52
